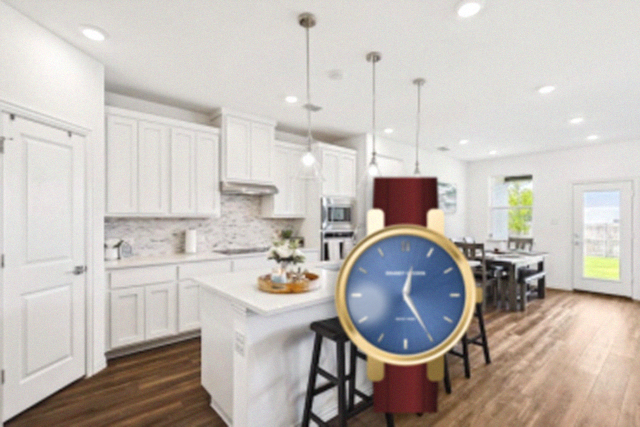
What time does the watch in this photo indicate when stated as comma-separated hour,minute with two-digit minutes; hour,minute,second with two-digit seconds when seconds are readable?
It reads 12,25
